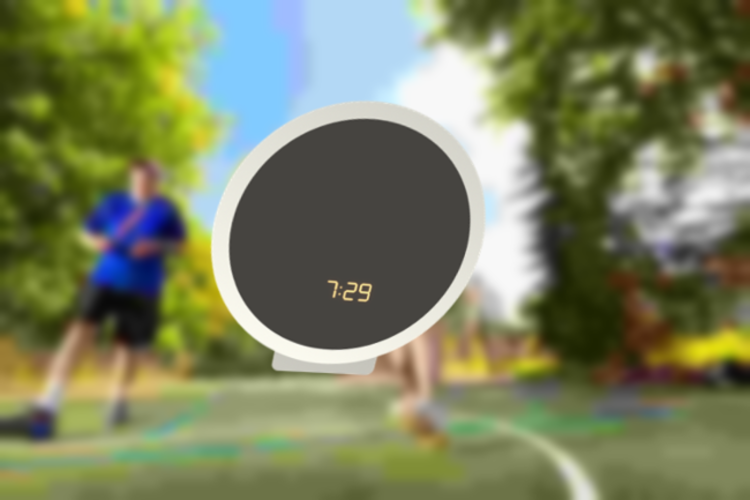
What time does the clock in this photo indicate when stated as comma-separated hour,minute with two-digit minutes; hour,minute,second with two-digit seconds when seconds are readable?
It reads 7,29
